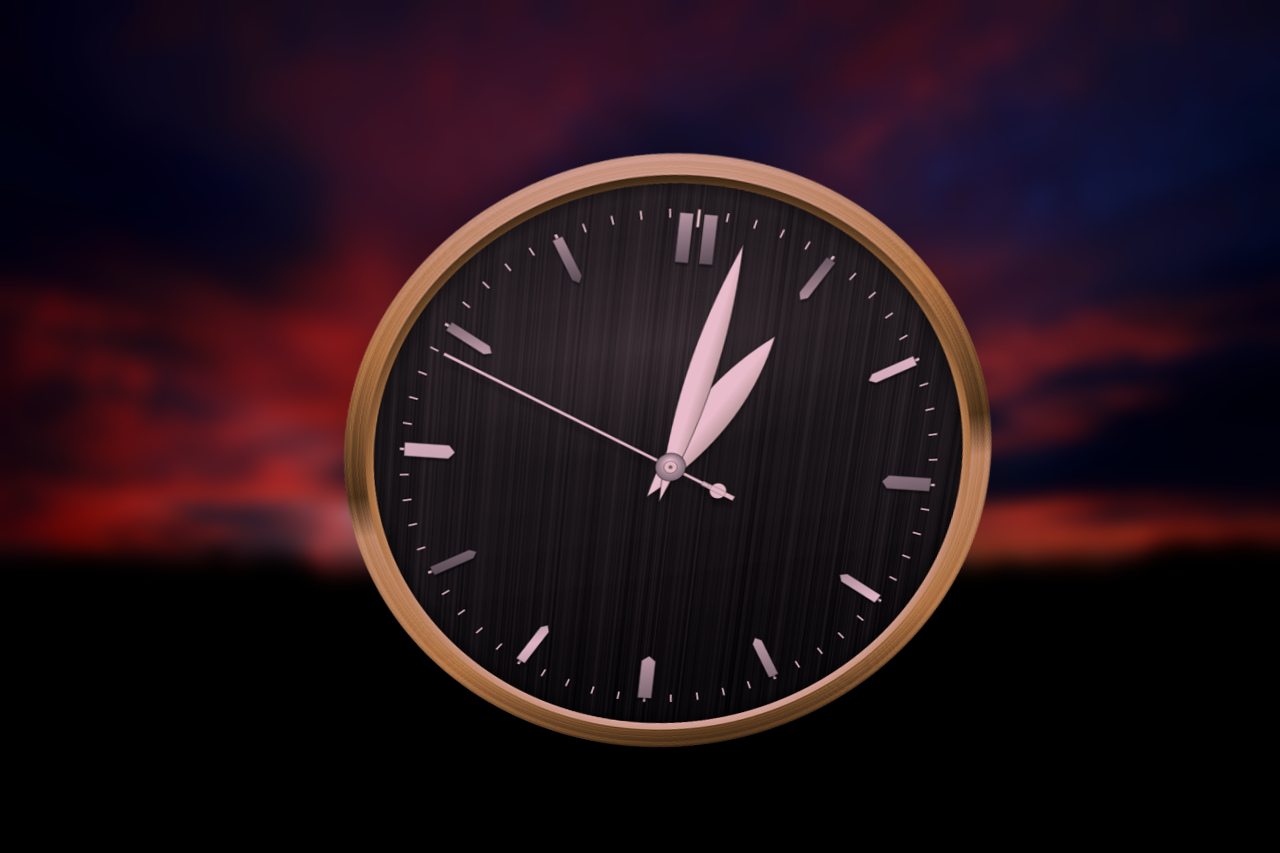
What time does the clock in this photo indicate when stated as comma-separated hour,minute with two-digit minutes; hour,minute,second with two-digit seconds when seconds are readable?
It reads 1,01,49
